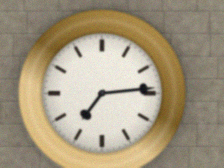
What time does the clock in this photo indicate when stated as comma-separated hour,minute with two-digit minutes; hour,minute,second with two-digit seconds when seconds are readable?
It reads 7,14
